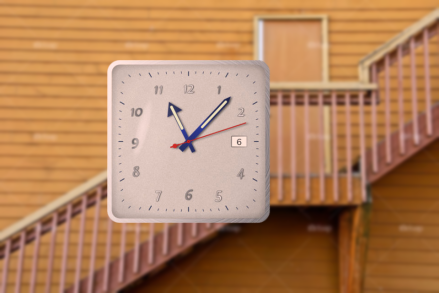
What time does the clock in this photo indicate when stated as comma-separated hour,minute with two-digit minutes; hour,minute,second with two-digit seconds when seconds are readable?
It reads 11,07,12
